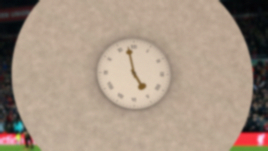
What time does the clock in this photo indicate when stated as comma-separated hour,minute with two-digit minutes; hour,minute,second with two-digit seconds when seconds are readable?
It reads 4,58
